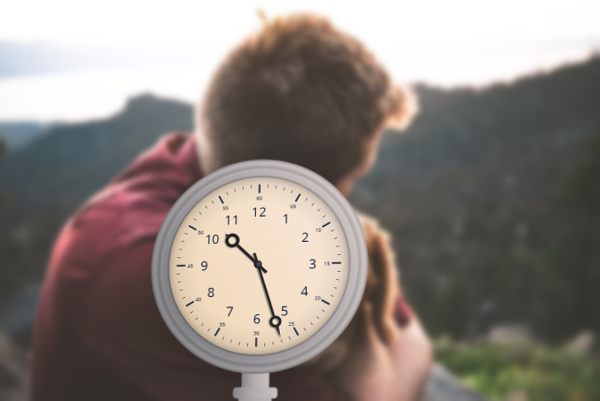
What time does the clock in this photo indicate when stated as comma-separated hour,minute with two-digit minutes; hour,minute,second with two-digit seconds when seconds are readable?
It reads 10,27
